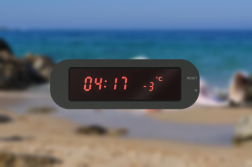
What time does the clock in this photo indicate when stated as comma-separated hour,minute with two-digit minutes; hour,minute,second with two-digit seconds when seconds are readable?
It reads 4,17
